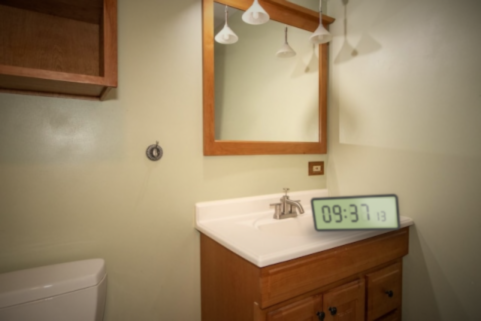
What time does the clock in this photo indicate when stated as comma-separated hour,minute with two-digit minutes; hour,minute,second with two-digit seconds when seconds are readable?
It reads 9,37
